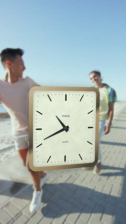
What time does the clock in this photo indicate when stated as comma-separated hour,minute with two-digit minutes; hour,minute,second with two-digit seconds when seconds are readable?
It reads 10,41
